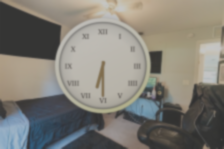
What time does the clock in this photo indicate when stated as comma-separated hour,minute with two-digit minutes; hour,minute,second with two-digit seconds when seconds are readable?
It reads 6,30
